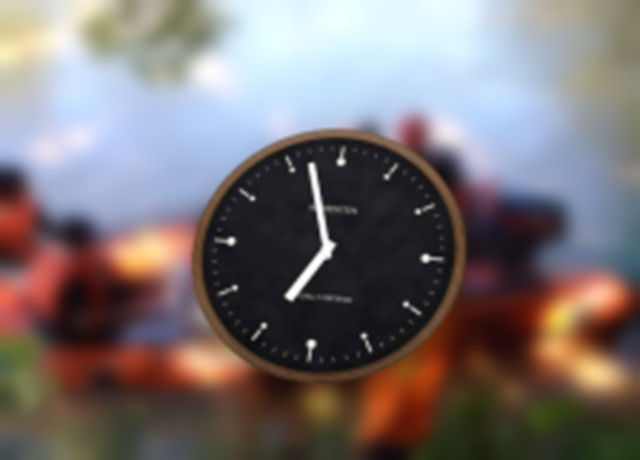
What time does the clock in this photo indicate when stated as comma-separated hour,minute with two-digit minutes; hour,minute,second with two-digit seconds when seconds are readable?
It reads 6,57
